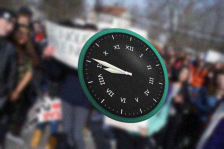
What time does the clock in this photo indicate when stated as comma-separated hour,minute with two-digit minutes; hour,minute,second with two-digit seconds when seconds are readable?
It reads 8,46
